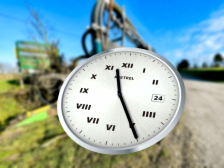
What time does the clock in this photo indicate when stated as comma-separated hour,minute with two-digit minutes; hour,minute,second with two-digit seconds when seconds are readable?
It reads 11,25
